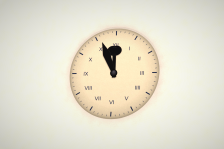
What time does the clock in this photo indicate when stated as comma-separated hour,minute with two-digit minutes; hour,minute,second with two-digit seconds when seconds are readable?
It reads 11,56
